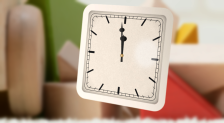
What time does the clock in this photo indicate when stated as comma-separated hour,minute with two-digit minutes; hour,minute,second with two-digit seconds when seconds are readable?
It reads 11,59
